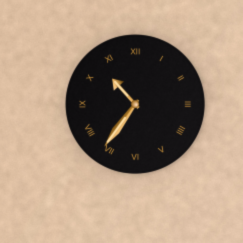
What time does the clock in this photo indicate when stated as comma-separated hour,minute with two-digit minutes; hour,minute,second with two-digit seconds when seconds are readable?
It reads 10,36
